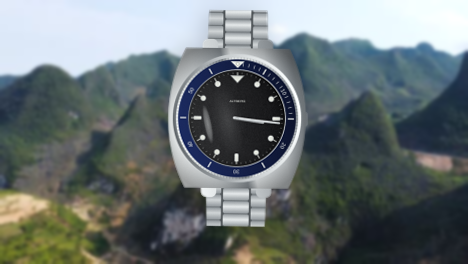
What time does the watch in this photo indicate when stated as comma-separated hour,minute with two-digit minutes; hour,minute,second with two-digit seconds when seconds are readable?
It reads 3,16
